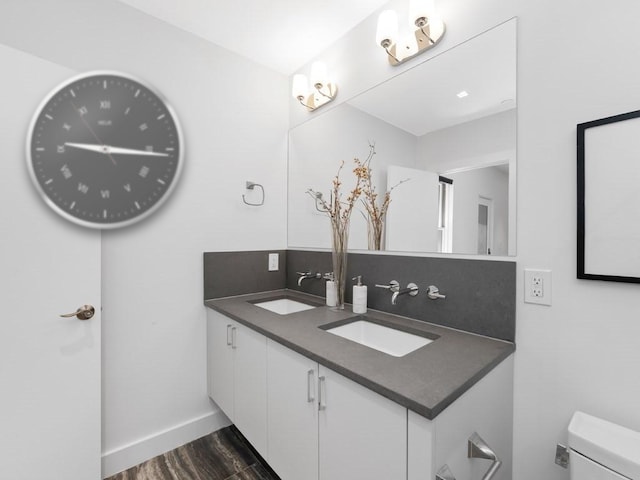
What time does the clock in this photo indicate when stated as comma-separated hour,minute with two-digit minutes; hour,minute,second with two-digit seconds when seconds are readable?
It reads 9,15,54
